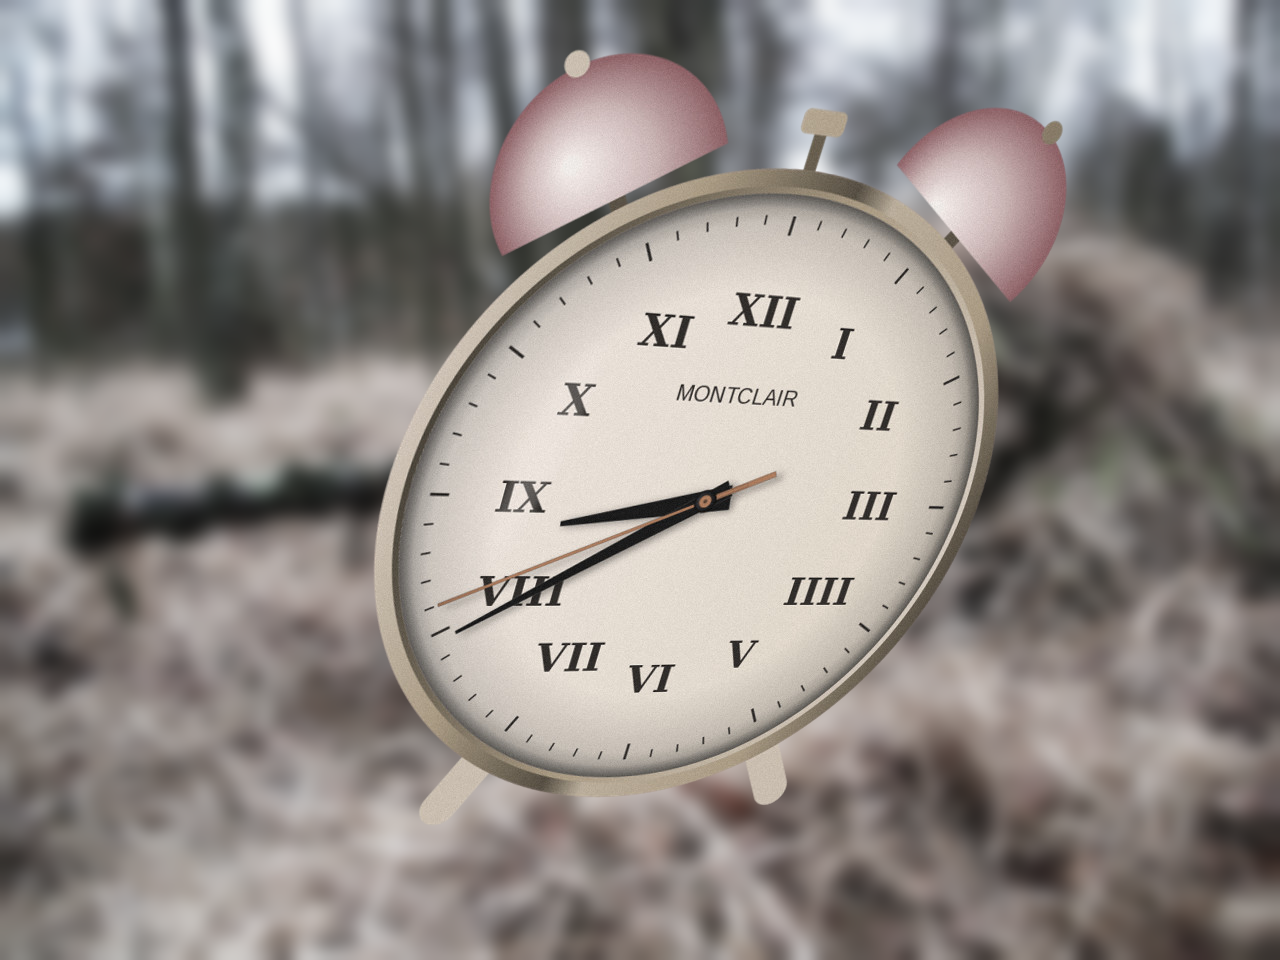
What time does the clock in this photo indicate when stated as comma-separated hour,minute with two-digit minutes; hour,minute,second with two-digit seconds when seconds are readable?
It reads 8,39,41
